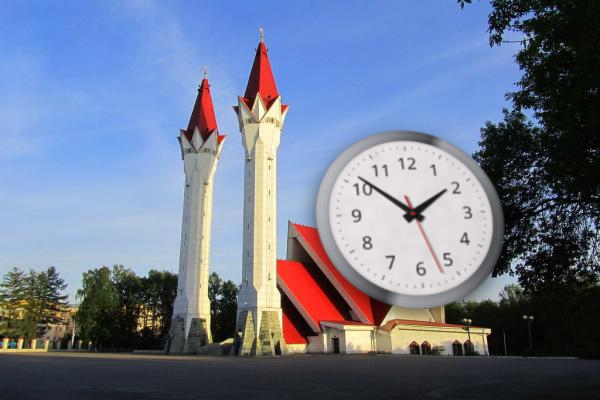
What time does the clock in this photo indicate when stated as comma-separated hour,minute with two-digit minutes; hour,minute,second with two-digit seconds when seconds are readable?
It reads 1,51,27
